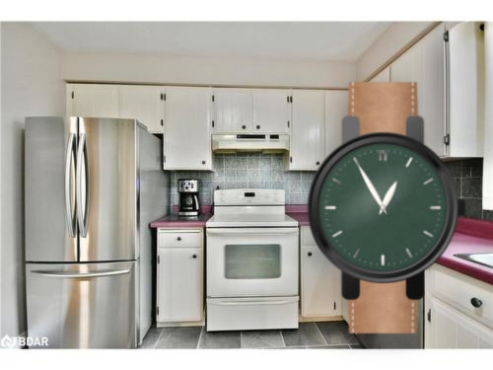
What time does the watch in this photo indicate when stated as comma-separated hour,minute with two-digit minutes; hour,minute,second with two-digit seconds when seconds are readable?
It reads 12,55
